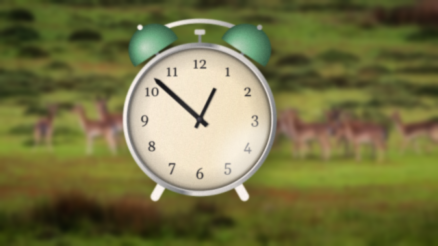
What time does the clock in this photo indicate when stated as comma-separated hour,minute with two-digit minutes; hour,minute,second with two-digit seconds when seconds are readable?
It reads 12,52
